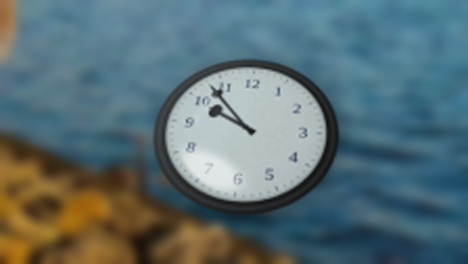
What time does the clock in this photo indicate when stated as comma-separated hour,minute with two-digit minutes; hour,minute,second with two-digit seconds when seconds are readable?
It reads 9,53
